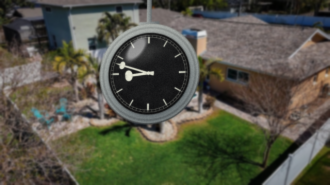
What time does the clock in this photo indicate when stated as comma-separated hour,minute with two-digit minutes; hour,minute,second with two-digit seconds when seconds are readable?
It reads 8,48
